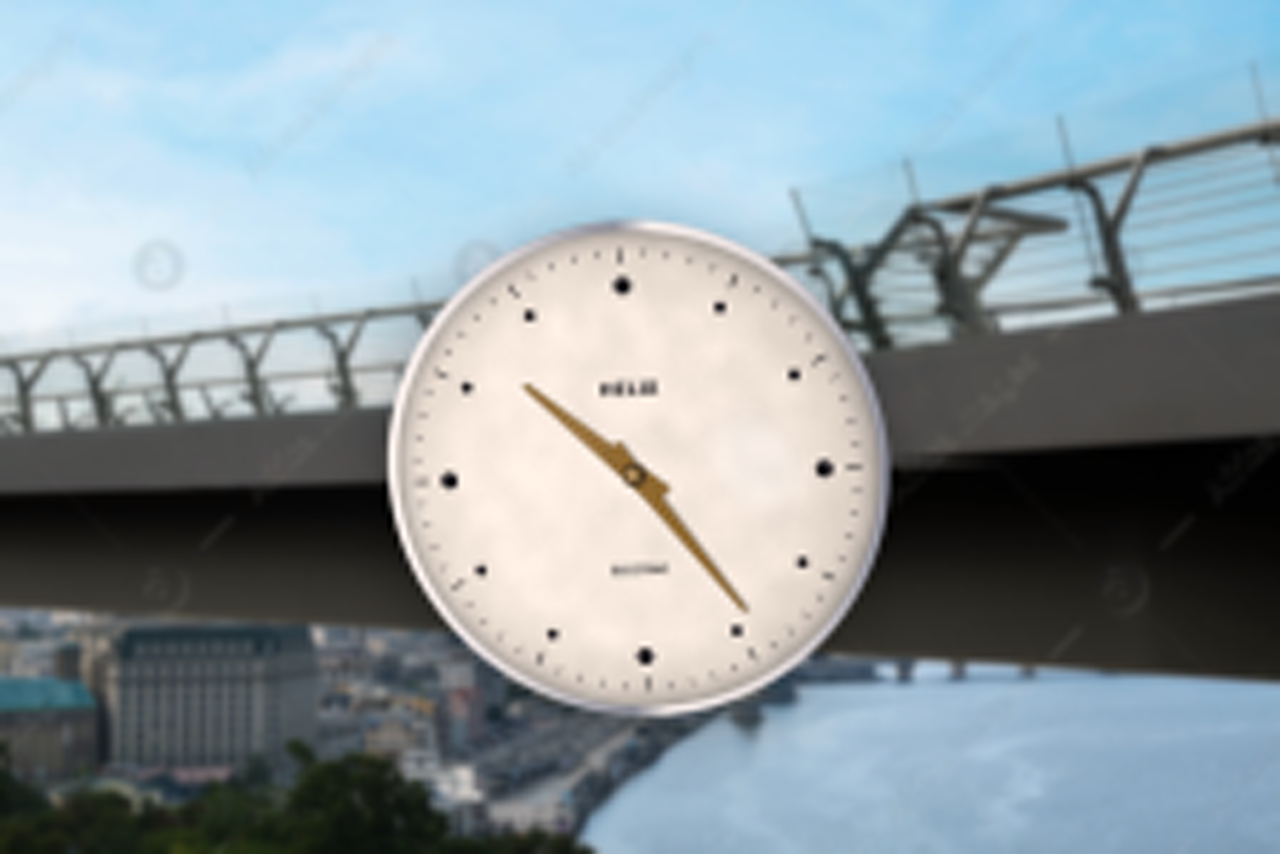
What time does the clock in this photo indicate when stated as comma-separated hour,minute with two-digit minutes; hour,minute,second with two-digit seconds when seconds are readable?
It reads 10,24
